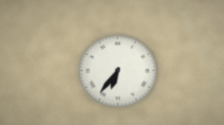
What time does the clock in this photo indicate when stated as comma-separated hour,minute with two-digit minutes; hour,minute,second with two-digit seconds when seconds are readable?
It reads 6,36
